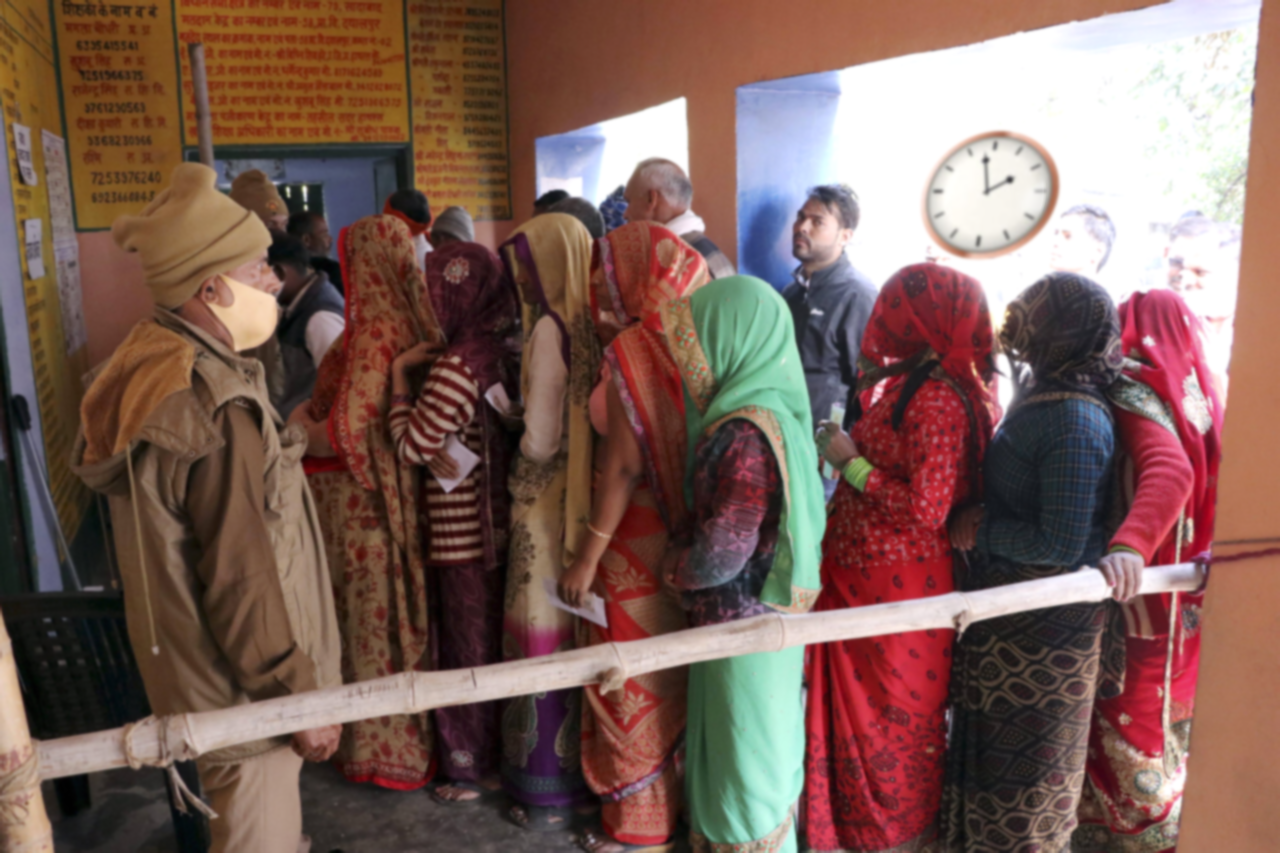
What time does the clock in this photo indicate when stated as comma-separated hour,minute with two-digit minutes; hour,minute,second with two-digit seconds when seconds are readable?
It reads 1,58
